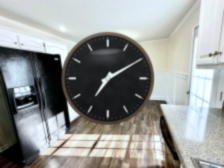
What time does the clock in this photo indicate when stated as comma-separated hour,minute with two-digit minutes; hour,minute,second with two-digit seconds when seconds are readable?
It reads 7,10
